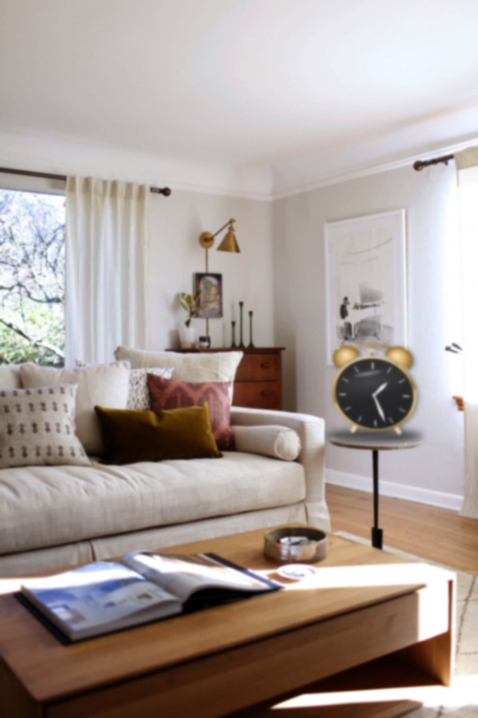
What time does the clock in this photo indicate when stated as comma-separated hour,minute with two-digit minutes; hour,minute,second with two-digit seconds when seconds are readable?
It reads 1,27
